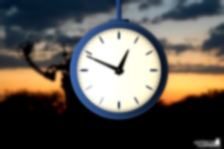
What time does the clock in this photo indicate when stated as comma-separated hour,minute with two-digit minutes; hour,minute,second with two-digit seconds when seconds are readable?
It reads 12,49
